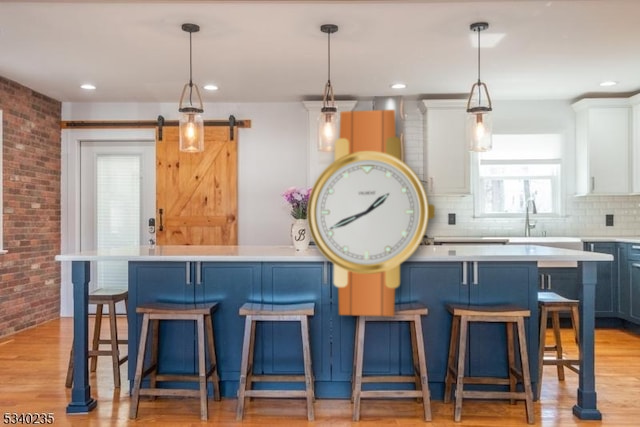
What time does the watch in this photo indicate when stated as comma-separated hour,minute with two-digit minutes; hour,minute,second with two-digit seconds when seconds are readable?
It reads 1,41
